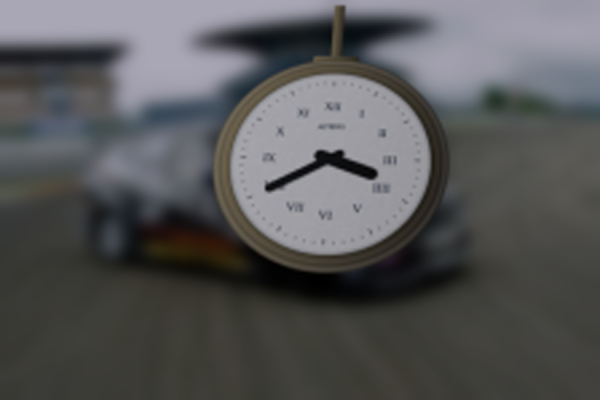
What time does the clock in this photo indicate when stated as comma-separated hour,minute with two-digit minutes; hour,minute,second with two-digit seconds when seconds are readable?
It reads 3,40
